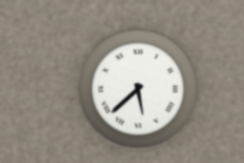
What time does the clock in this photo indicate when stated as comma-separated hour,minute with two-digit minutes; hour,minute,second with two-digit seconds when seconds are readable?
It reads 5,38
